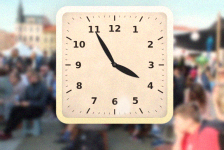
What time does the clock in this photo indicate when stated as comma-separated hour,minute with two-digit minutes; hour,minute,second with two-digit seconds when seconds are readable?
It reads 3,55
